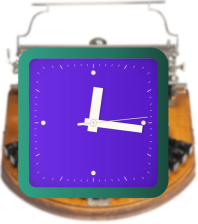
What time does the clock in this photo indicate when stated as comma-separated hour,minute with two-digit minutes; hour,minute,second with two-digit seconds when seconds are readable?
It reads 12,16,14
